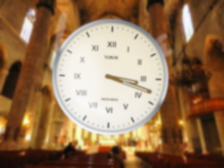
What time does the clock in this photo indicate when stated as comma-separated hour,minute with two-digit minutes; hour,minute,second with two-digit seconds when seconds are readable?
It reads 3,18
